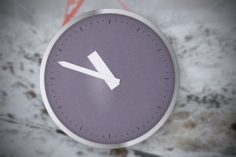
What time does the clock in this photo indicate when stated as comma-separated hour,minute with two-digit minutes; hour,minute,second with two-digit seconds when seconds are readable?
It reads 10,48
